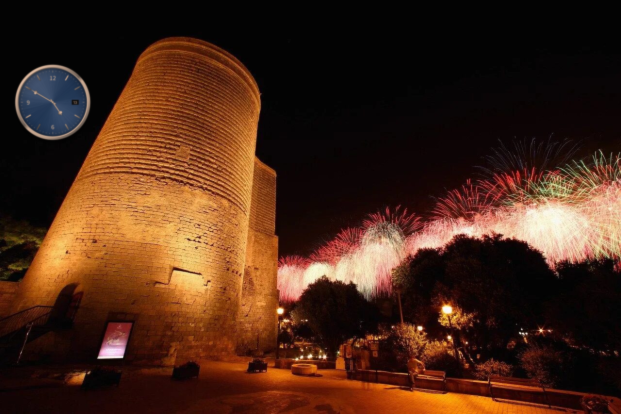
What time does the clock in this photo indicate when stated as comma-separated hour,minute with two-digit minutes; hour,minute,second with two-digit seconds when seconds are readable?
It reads 4,50
